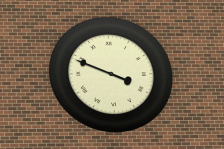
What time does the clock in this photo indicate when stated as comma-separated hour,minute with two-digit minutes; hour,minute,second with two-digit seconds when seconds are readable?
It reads 3,49
